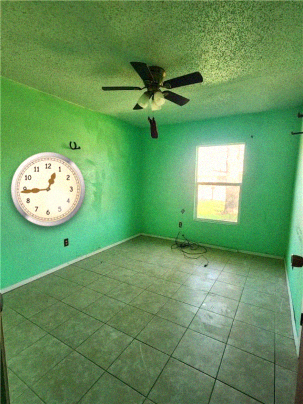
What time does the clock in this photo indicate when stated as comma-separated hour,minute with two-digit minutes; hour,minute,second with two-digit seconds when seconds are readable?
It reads 12,44
